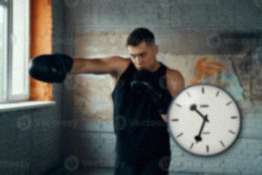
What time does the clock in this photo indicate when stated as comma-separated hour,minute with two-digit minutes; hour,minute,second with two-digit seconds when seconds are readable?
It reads 10,34
